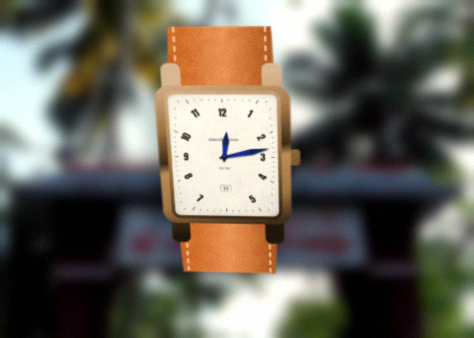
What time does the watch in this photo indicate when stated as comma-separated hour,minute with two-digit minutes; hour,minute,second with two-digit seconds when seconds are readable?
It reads 12,13
